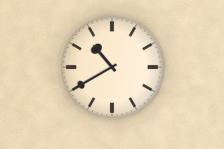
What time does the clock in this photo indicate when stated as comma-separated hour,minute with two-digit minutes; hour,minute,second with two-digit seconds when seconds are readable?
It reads 10,40
